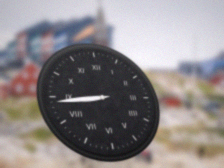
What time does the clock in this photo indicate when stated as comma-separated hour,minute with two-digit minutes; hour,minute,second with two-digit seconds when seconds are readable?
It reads 8,44
